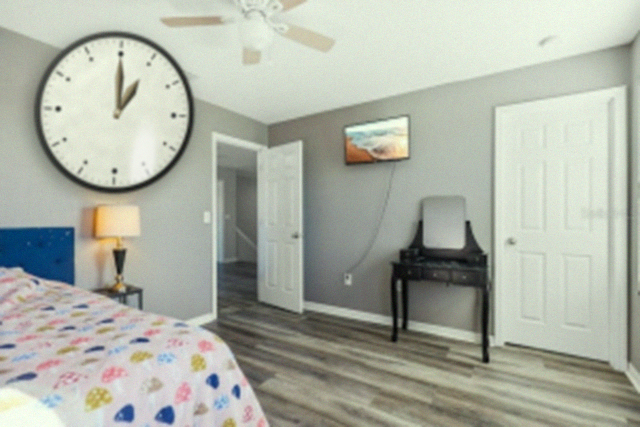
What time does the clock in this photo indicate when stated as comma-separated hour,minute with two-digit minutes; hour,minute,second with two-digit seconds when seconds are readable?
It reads 1,00
